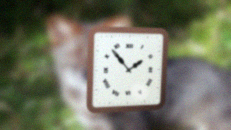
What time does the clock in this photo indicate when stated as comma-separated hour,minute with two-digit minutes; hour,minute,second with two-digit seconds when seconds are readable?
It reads 1,53
